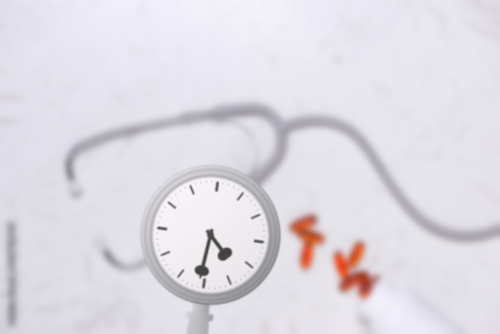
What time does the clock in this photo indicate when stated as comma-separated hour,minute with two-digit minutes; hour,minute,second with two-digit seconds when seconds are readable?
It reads 4,31
